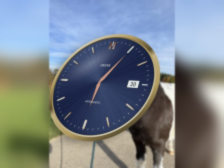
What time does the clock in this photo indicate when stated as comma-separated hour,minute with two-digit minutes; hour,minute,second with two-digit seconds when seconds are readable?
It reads 6,05
